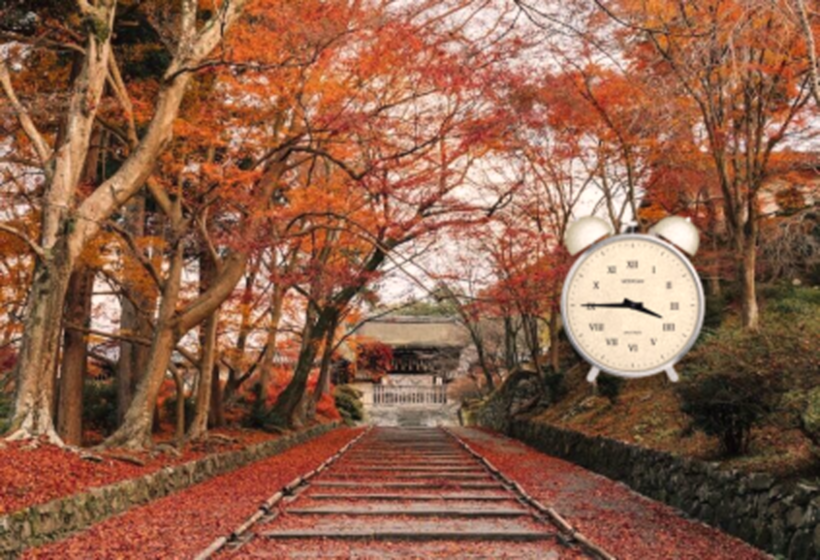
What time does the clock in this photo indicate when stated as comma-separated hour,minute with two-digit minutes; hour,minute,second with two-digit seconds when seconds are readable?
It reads 3,45
